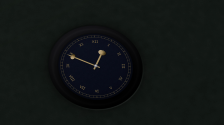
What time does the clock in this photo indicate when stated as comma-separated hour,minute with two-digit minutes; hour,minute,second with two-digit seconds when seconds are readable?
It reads 12,49
